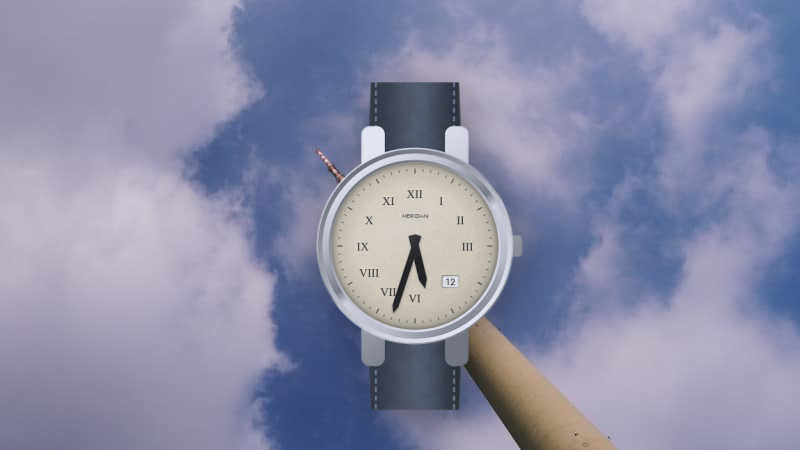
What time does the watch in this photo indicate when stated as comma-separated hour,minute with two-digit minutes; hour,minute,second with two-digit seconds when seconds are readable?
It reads 5,33
